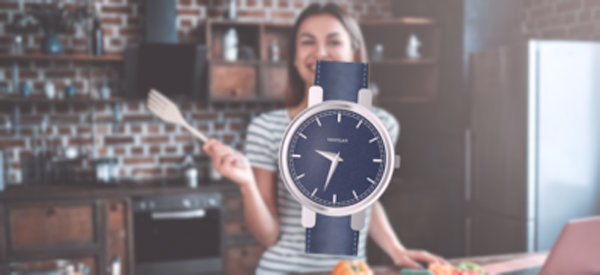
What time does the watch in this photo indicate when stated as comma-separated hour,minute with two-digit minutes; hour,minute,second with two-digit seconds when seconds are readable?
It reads 9,33
